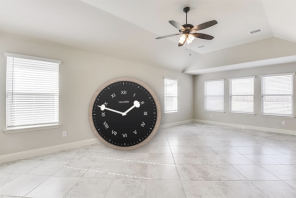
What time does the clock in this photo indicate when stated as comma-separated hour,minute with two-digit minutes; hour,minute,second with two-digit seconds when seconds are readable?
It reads 1,48
